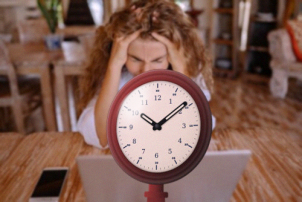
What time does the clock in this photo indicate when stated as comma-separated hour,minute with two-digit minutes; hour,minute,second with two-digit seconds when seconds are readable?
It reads 10,09
